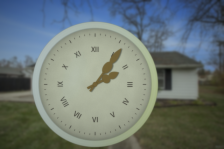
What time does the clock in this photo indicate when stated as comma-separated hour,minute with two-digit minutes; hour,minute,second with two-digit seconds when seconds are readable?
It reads 2,06
